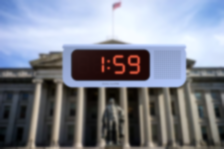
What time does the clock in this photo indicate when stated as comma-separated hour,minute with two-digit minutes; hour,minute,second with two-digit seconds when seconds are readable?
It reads 1,59
